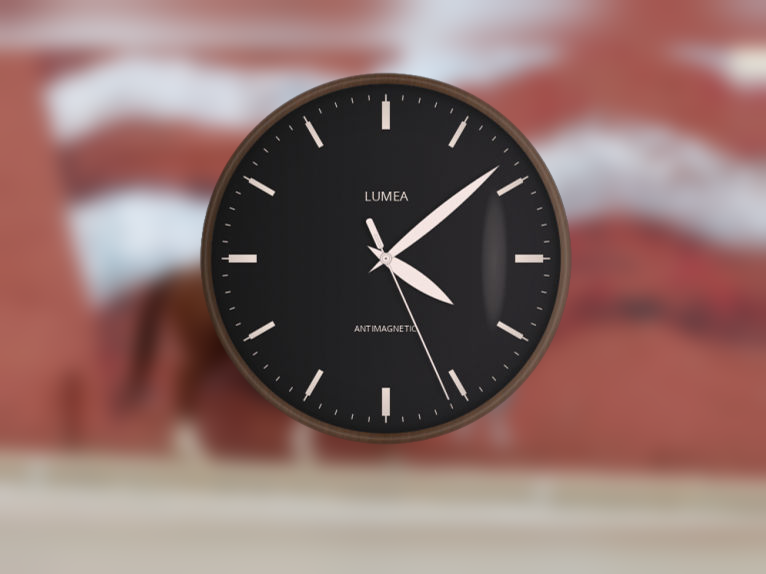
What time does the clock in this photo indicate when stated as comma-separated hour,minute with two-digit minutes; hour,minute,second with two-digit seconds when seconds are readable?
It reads 4,08,26
